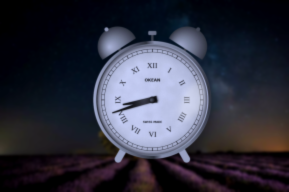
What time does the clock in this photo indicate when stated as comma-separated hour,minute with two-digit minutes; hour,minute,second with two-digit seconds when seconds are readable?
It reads 8,42
